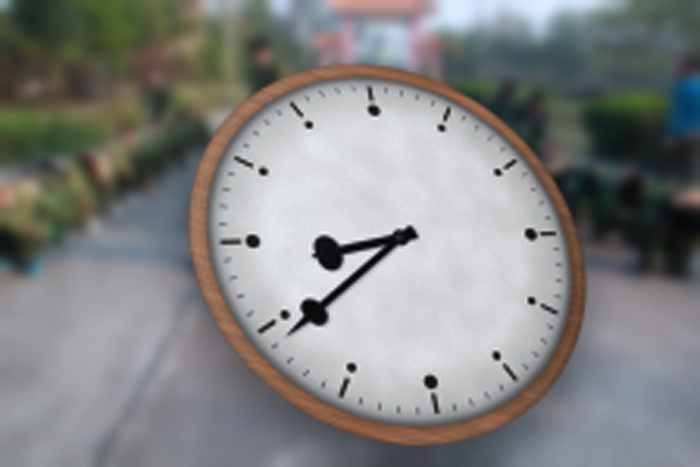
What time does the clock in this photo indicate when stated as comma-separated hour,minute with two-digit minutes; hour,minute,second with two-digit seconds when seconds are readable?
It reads 8,39
